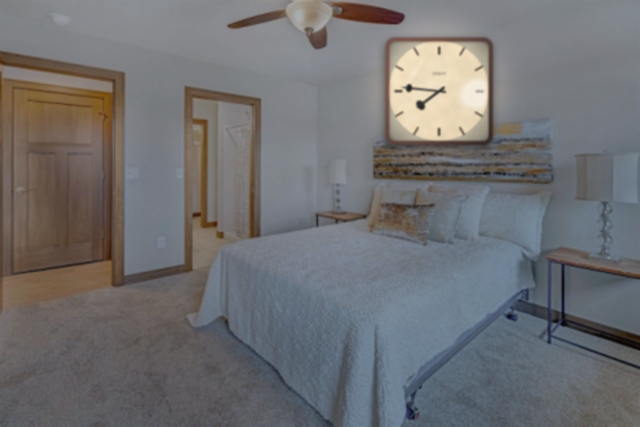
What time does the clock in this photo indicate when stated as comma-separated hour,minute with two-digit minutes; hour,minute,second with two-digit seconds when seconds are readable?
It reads 7,46
